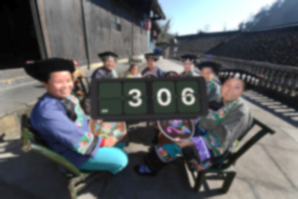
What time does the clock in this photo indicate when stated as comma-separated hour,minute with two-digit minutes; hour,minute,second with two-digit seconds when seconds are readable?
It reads 3,06
